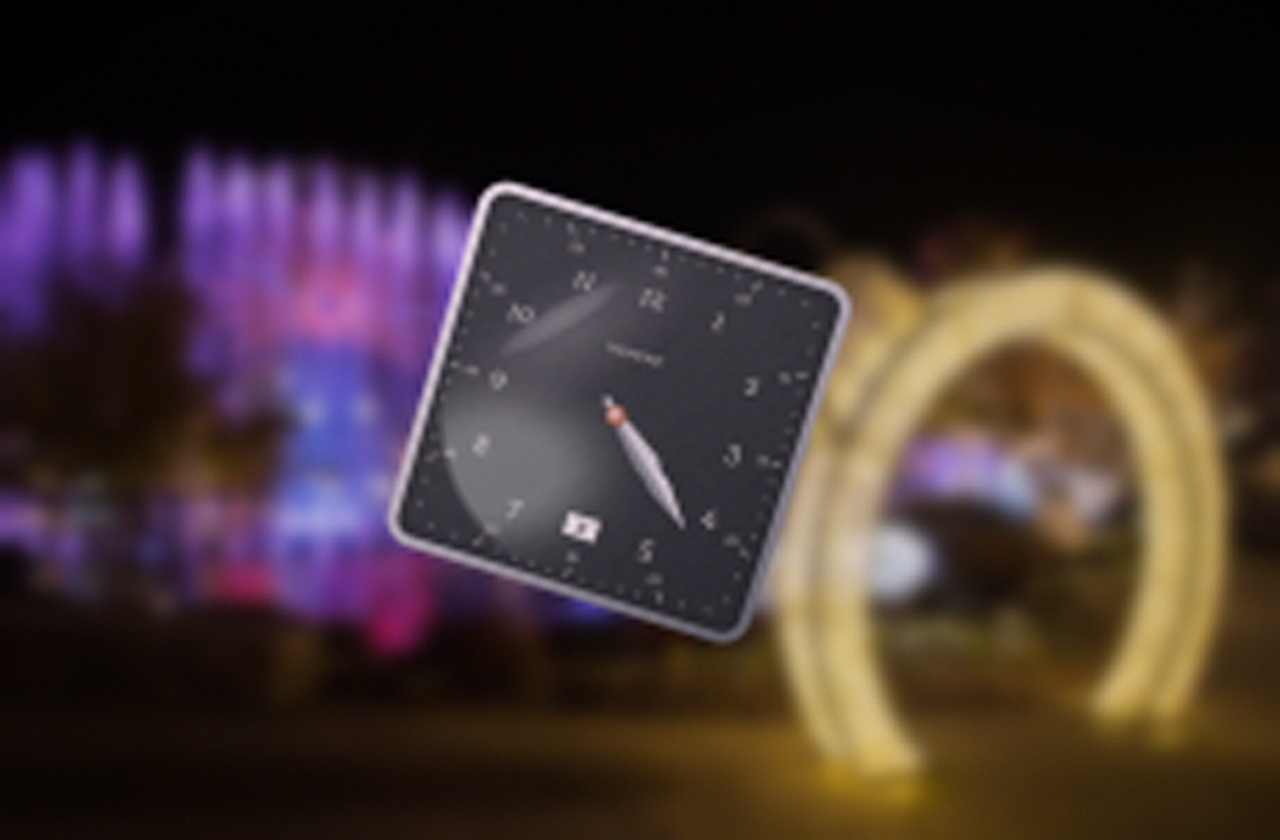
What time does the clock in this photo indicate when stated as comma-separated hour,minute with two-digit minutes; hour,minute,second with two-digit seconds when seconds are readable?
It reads 4,22
